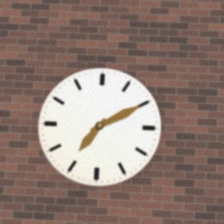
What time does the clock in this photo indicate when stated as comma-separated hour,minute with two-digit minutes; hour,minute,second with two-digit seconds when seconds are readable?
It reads 7,10
